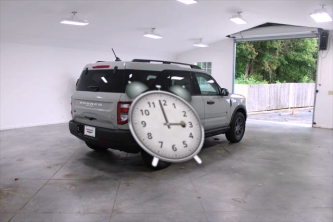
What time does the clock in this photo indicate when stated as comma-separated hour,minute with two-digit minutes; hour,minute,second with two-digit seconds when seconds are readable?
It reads 2,59
